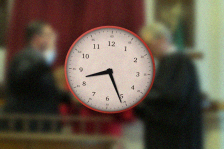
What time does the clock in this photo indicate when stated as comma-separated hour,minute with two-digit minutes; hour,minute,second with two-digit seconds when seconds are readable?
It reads 8,26
